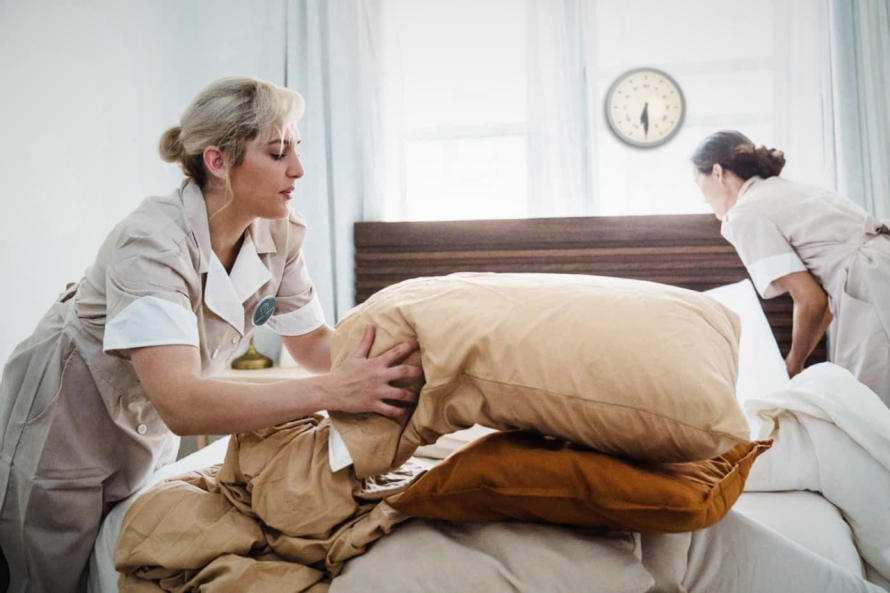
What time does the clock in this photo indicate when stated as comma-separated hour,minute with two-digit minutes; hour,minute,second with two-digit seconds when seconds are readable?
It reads 6,30
